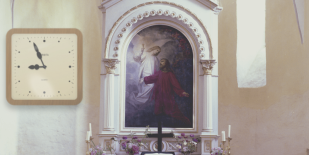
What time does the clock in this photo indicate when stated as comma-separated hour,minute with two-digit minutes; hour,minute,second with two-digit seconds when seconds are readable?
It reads 8,56
